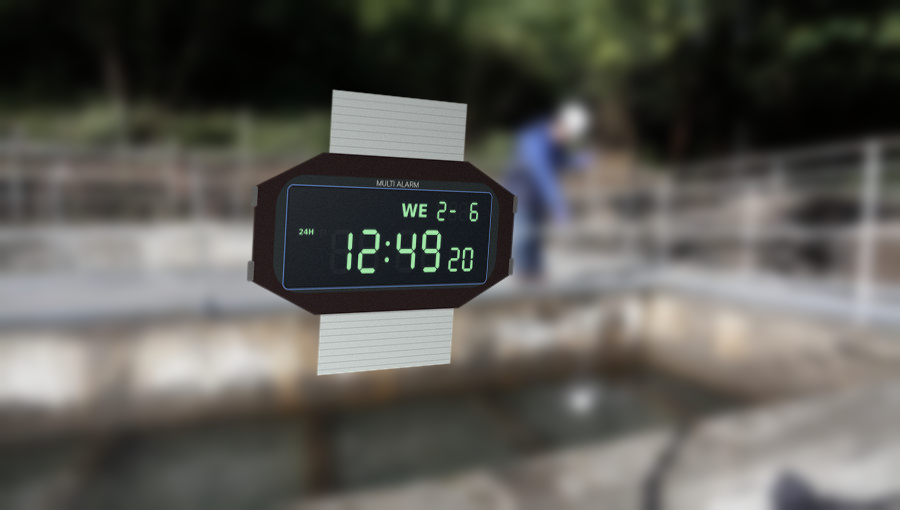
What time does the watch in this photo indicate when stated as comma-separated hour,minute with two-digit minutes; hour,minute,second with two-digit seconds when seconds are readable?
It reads 12,49,20
